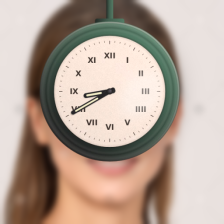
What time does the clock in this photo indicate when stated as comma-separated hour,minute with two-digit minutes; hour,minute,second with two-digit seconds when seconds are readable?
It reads 8,40
